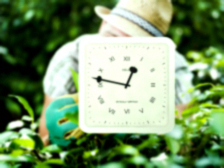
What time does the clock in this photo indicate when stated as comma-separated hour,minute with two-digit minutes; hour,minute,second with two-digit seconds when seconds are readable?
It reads 12,47
